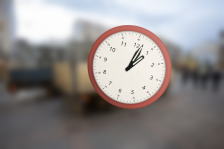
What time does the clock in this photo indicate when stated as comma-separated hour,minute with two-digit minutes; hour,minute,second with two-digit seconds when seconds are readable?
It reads 1,02
